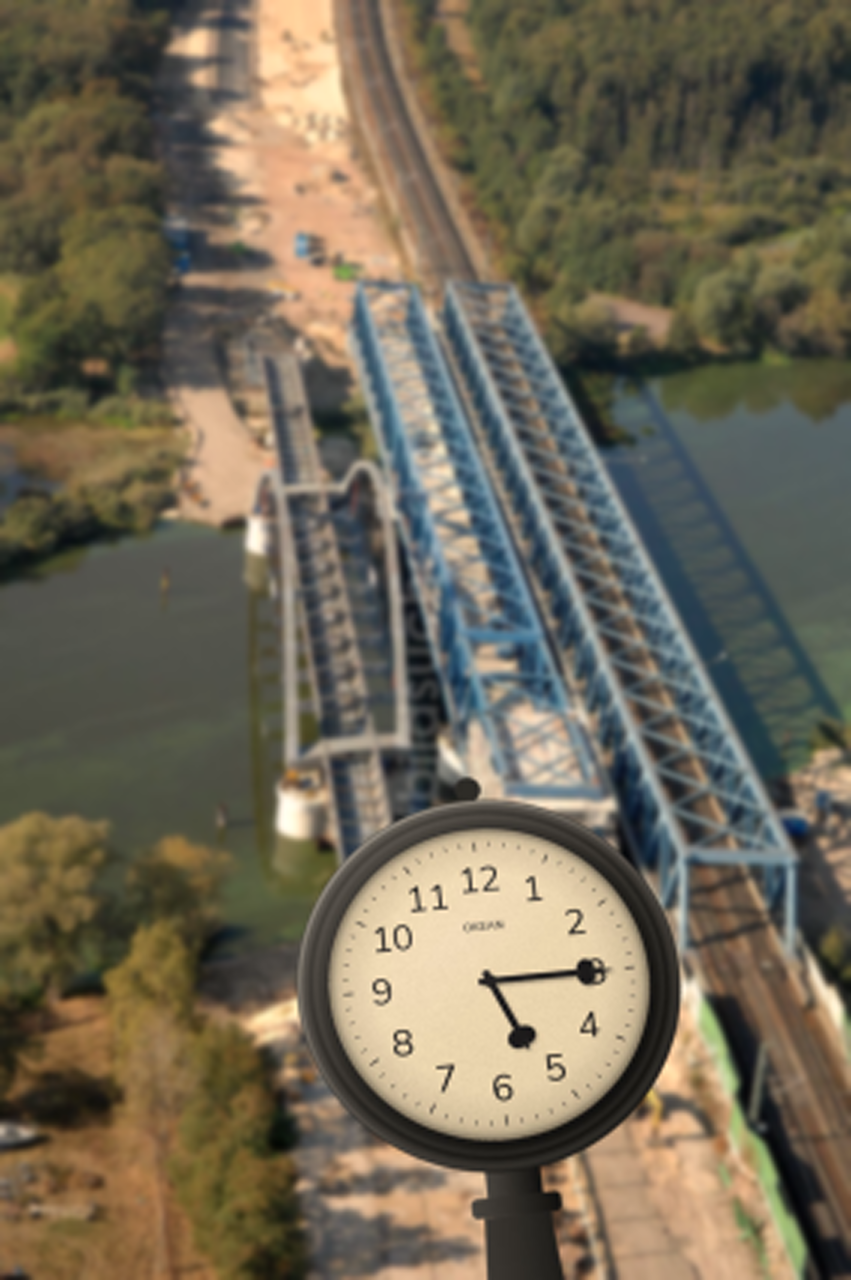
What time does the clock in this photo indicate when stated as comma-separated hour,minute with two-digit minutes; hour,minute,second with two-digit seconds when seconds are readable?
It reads 5,15
